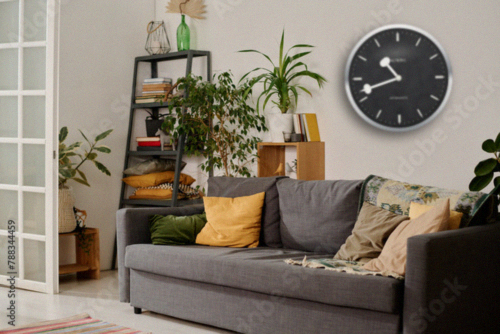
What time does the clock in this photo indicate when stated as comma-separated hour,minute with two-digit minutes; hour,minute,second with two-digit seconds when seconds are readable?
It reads 10,42
